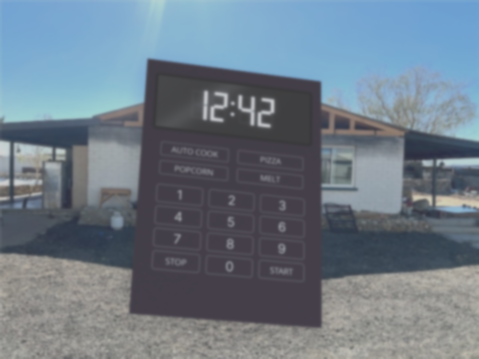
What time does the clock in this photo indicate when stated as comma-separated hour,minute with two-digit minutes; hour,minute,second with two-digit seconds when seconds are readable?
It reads 12,42
